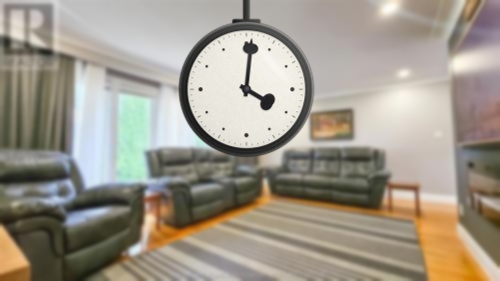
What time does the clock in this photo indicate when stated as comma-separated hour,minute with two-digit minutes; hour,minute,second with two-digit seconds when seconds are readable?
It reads 4,01
